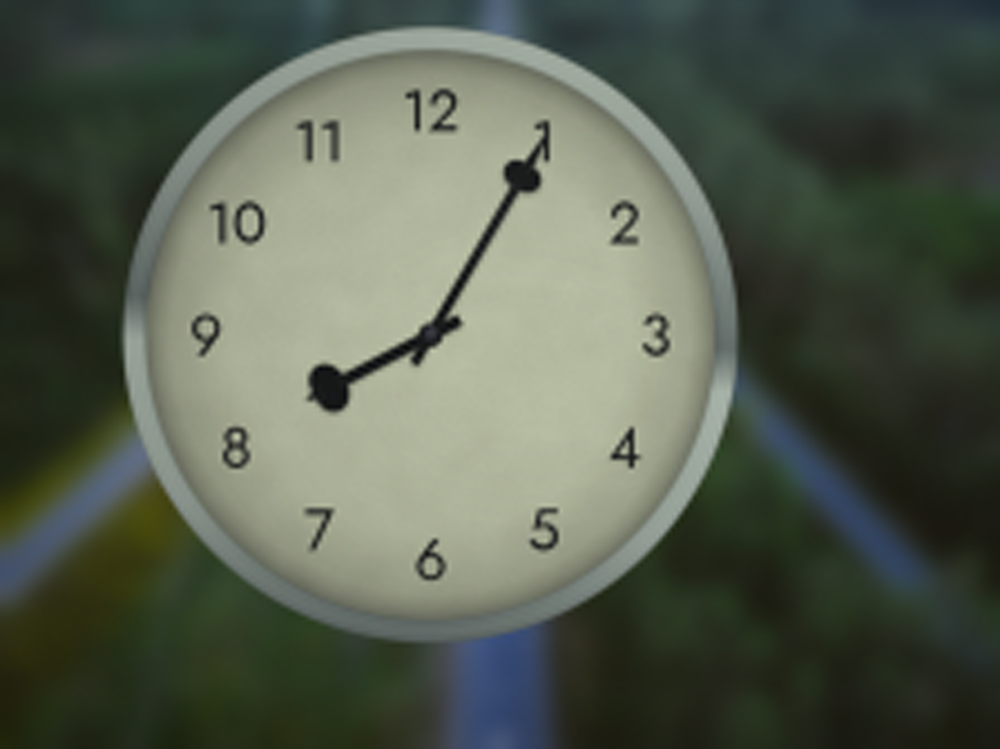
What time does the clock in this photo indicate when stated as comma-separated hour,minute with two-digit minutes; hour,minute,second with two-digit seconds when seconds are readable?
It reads 8,05
